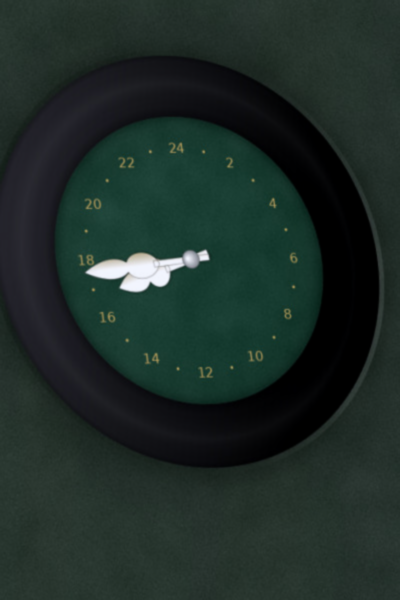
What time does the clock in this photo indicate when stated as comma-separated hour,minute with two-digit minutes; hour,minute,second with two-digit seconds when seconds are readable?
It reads 16,44
